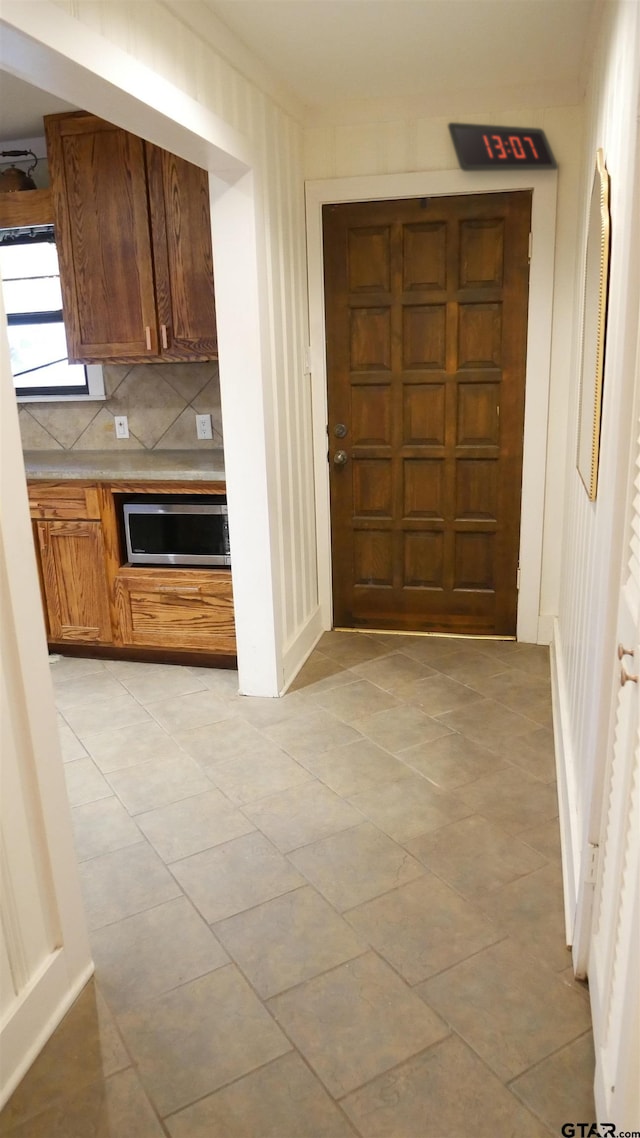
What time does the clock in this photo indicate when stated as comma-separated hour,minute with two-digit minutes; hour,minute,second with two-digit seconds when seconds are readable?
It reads 13,07
